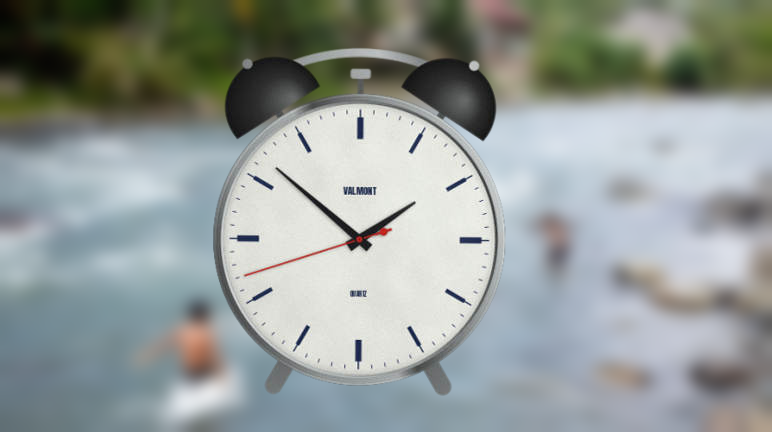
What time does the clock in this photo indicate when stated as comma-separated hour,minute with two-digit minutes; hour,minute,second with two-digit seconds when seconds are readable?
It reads 1,51,42
